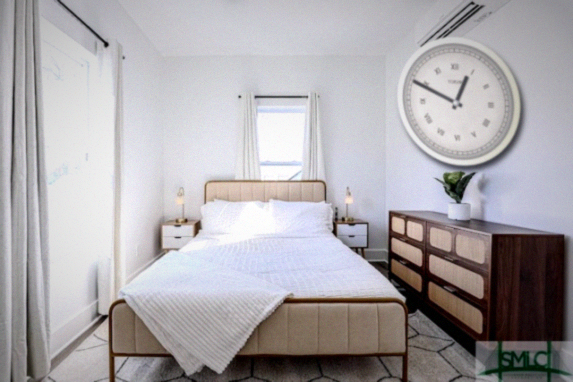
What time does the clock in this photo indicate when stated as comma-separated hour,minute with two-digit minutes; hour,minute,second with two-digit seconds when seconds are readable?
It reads 12,49
